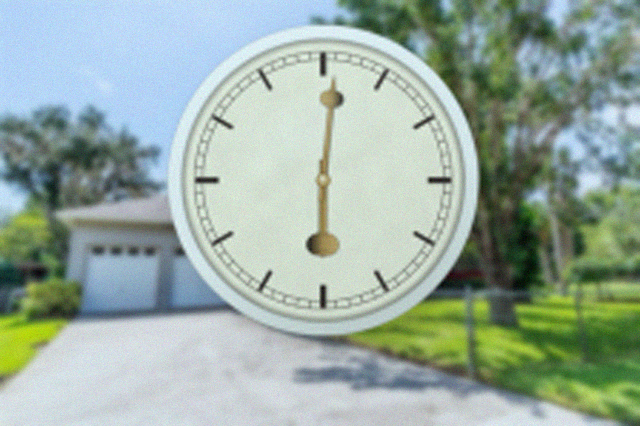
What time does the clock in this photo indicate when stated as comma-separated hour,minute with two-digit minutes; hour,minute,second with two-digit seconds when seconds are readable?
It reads 6,01
